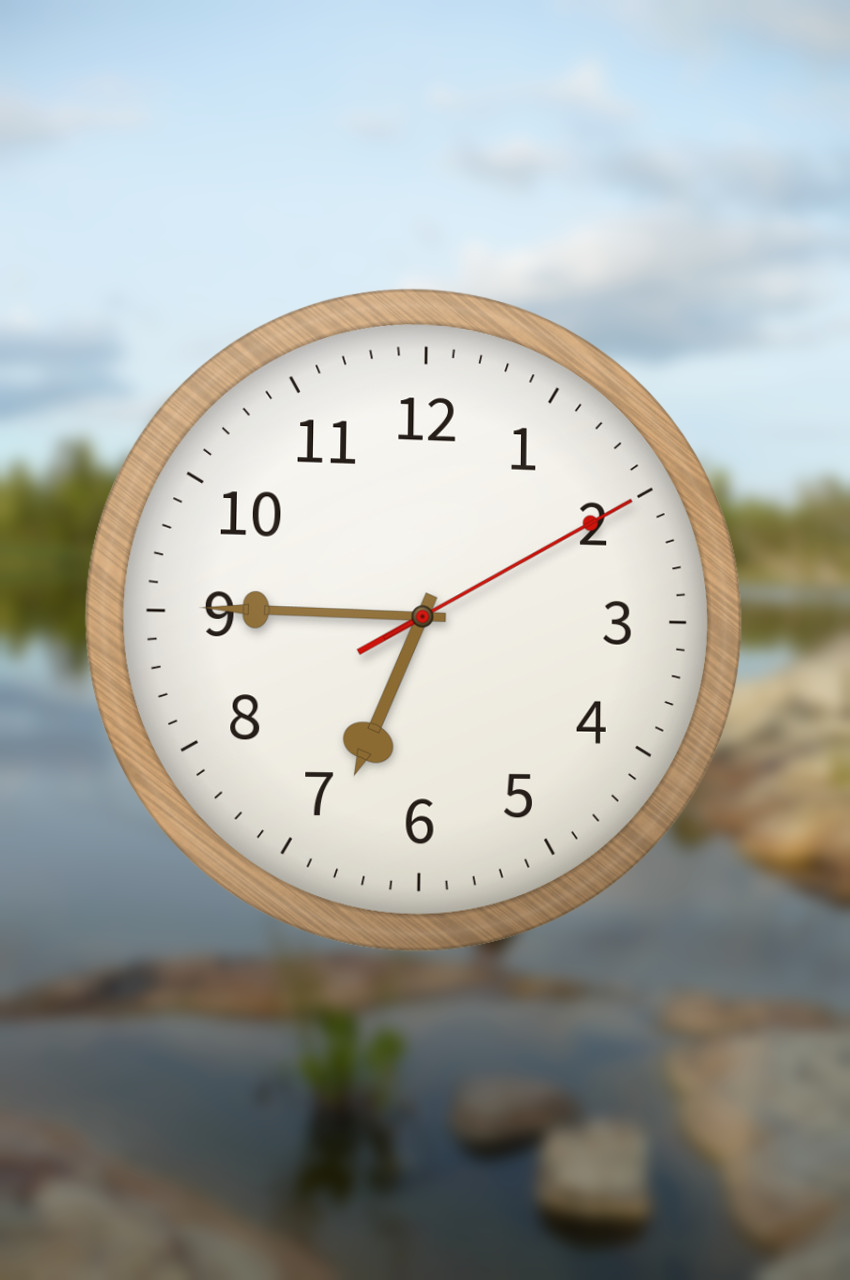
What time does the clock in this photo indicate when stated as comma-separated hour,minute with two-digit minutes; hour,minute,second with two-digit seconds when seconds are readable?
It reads 6,45,10
